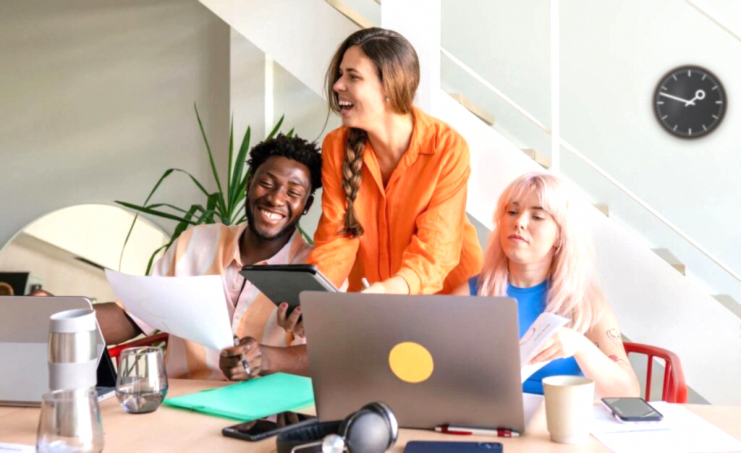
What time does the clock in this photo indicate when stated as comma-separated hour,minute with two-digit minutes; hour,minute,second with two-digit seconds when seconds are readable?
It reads 1,48
